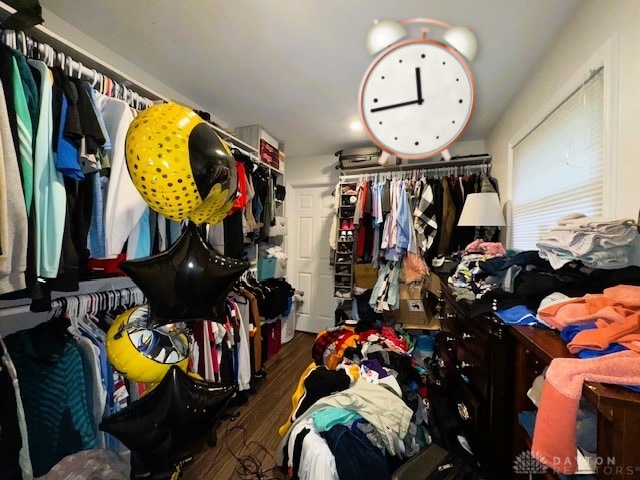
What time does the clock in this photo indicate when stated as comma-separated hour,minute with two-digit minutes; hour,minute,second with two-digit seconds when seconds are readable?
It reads 11,43
